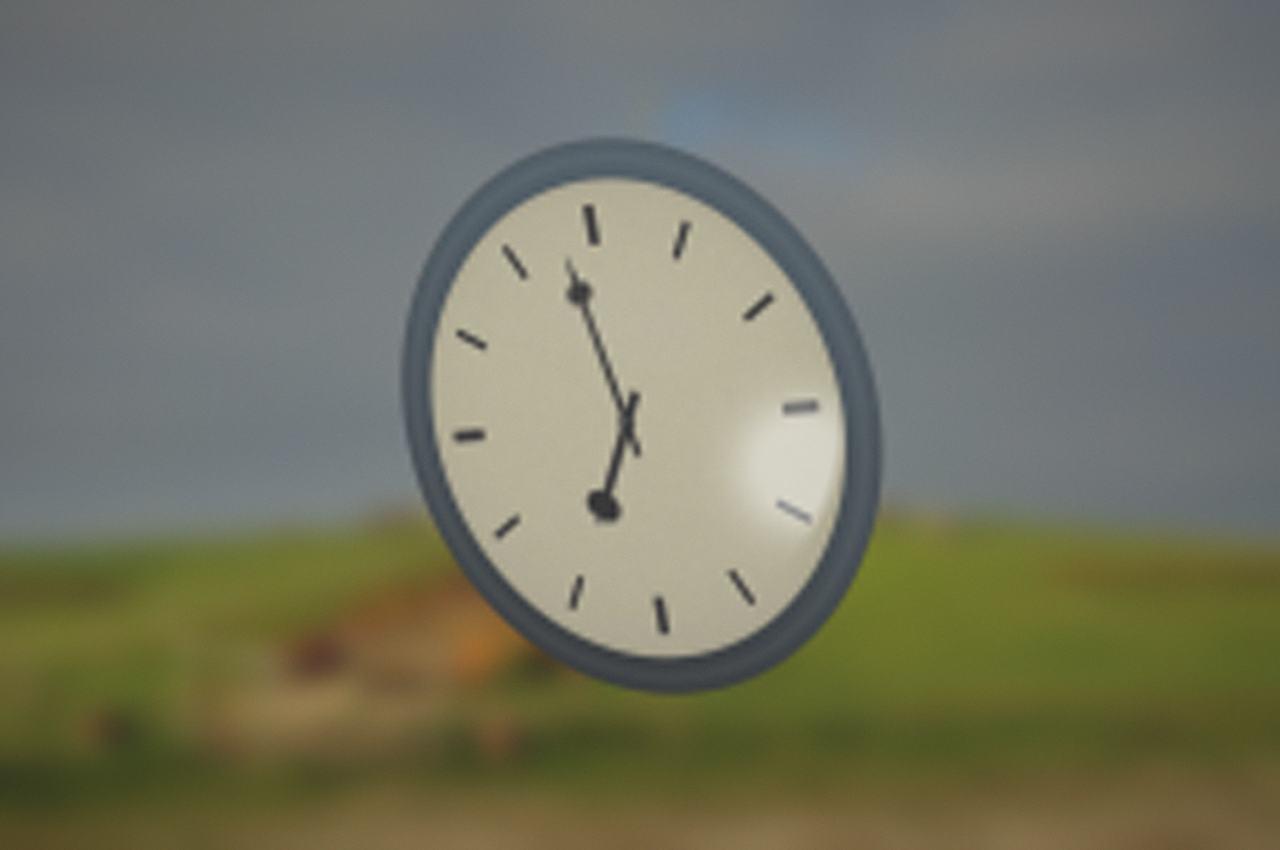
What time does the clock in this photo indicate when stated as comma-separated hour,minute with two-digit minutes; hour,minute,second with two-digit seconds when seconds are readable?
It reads 6,58
